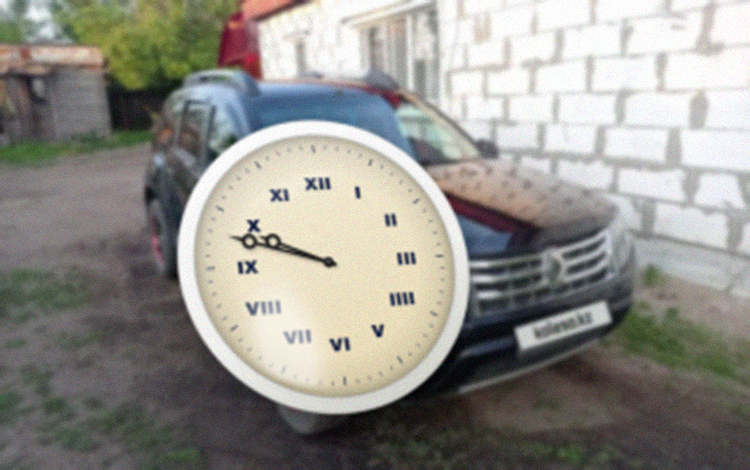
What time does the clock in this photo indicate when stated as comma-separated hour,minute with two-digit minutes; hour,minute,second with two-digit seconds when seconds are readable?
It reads 9,48
